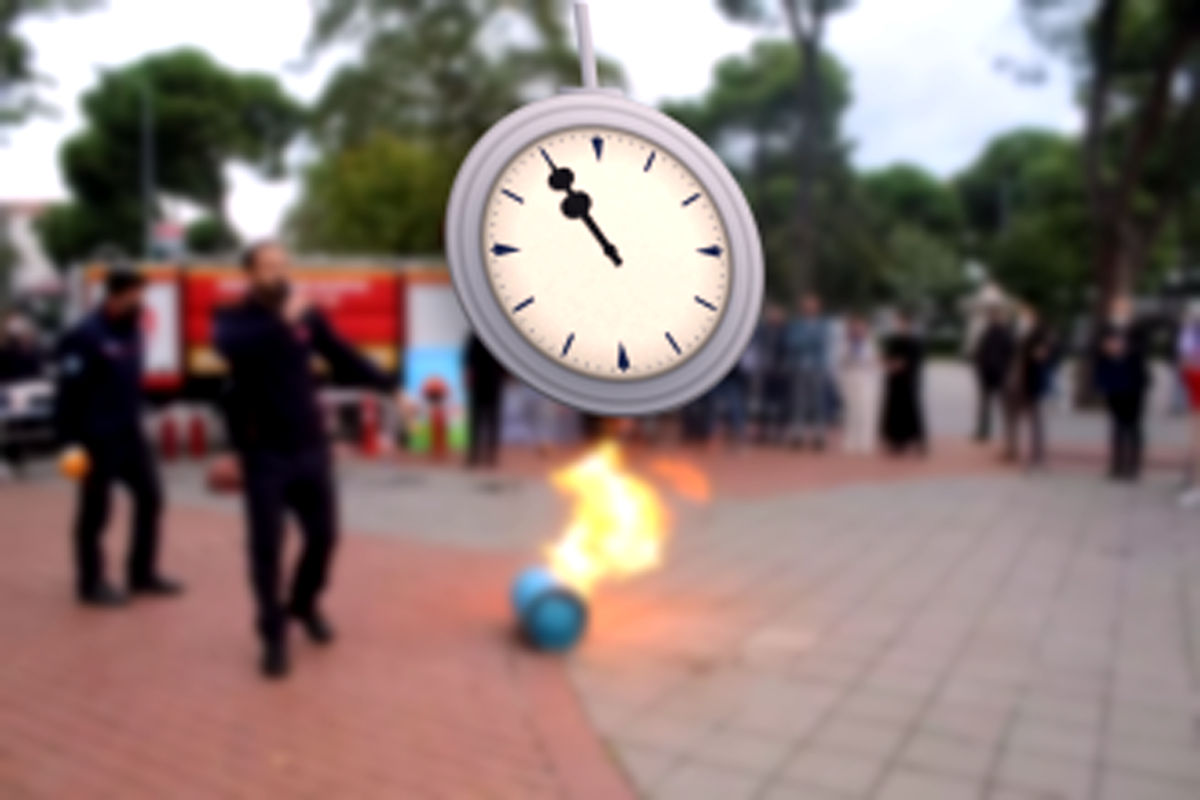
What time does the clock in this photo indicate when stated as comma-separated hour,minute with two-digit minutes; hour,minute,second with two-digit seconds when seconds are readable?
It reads 10,55
